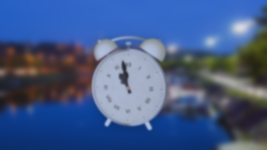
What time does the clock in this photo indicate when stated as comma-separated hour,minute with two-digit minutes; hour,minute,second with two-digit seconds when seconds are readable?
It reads 10,58
